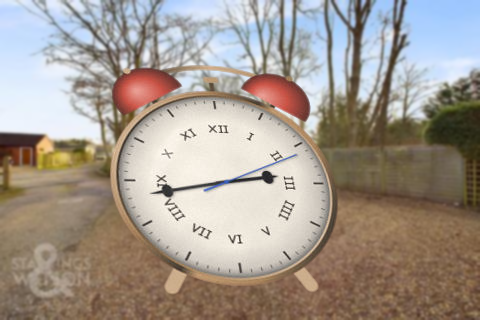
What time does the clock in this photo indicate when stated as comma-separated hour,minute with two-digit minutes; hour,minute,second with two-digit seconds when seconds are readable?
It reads 2,43,11
